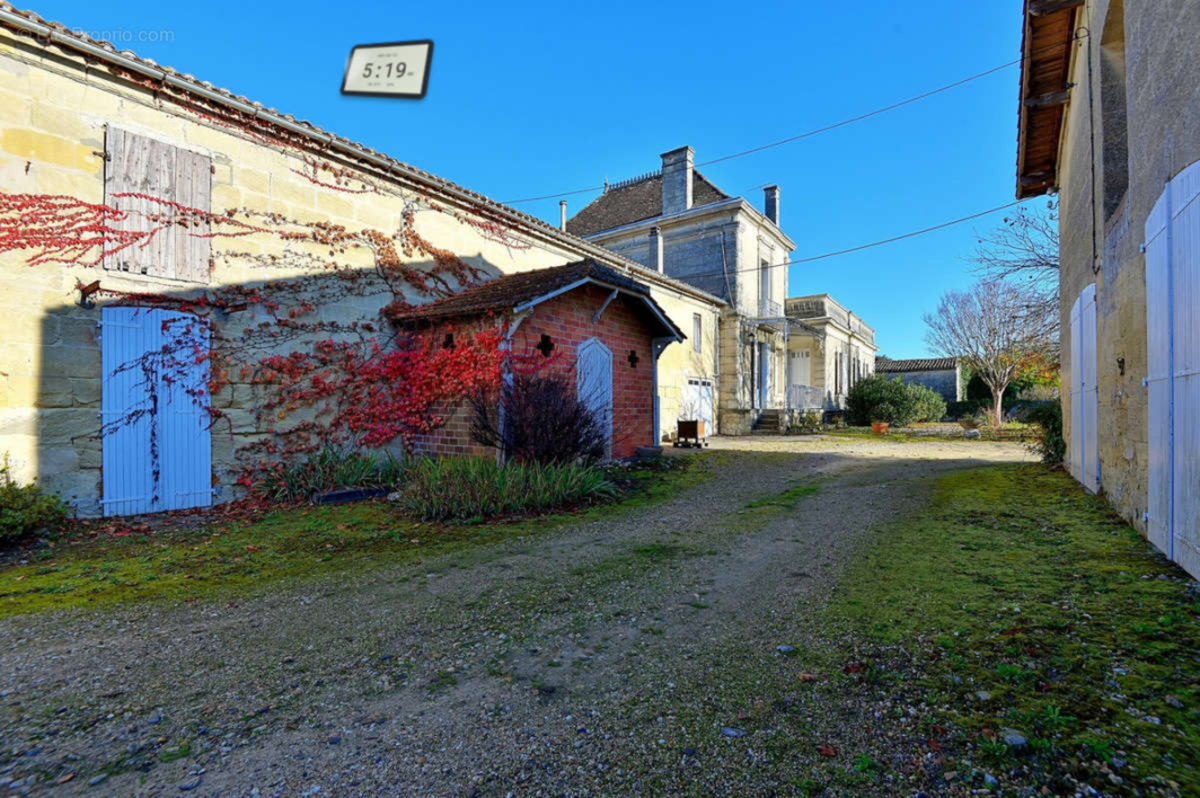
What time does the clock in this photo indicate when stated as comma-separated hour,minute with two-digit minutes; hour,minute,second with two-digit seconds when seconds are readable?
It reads 5,19
